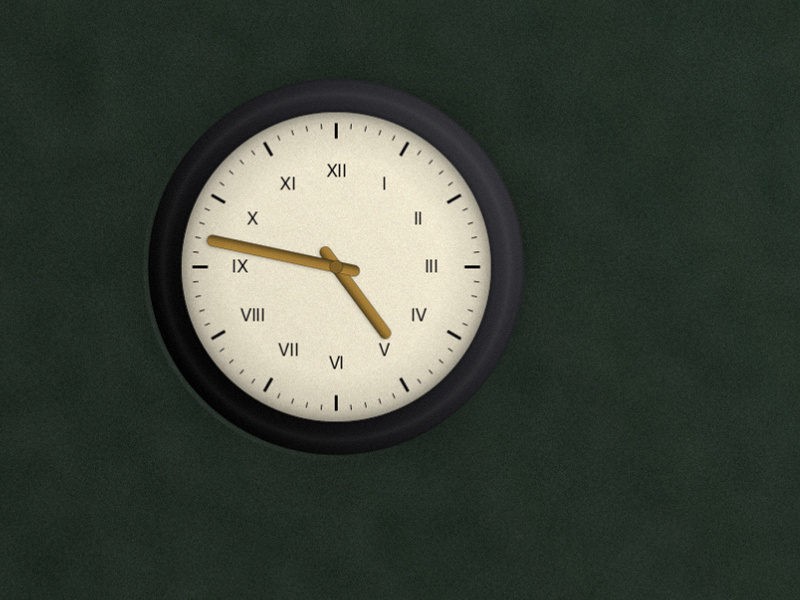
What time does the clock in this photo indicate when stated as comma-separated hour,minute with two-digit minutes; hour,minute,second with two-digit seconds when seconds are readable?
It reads 4,47
